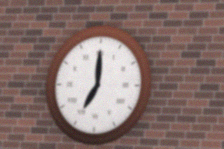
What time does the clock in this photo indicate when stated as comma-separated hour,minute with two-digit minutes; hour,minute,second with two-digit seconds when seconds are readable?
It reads 7,00
